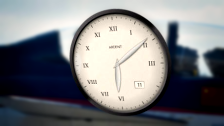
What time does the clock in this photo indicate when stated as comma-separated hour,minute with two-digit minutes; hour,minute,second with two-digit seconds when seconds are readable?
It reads 6,09
